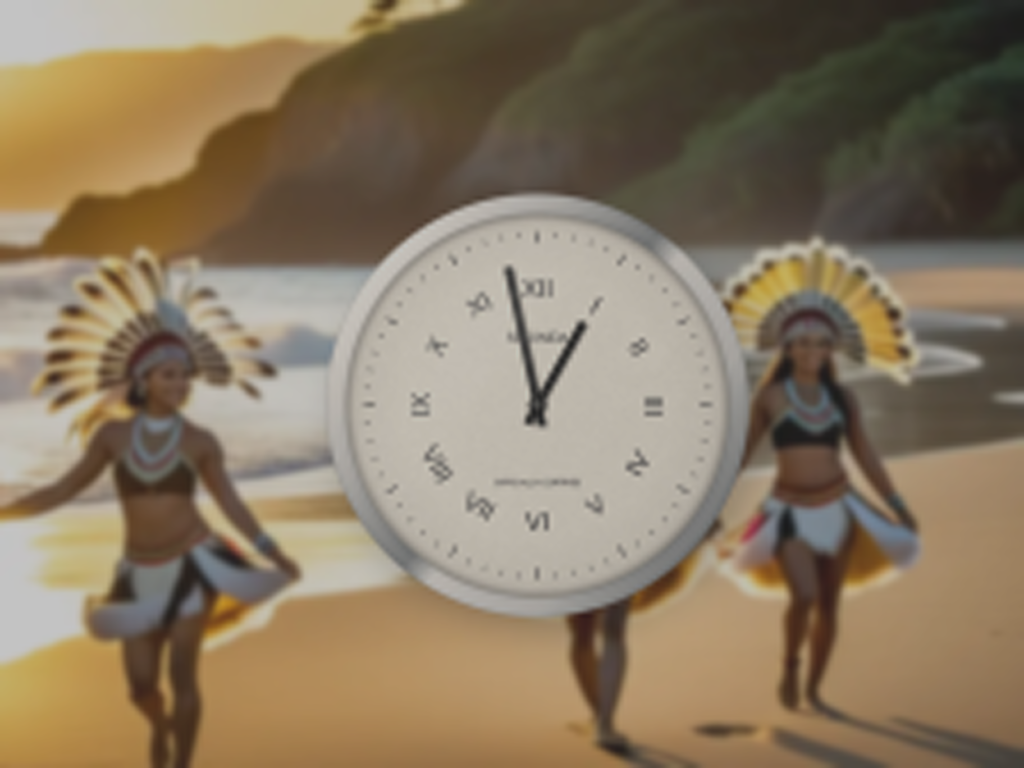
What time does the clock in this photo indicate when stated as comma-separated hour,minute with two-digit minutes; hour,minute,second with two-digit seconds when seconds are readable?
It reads 12,58
